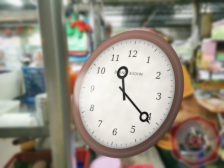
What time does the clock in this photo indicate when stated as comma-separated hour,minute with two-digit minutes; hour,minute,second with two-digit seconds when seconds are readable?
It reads 11,21
